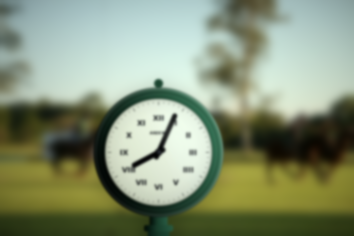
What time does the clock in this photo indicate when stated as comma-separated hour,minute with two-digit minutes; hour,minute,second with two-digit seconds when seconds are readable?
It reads 8,04
